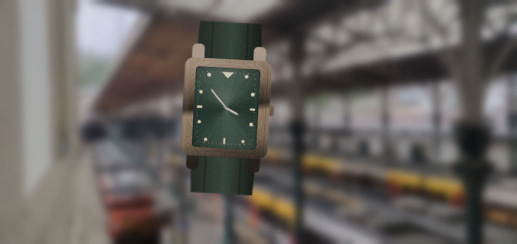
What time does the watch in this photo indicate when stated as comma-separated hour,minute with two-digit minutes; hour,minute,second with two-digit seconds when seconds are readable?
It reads 3,53
